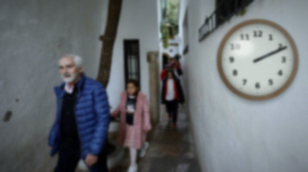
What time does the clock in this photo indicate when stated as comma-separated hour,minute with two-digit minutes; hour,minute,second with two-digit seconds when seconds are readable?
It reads 2,11
